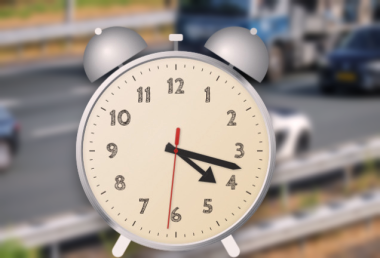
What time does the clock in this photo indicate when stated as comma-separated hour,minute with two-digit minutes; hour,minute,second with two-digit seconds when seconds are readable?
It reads 4,17,31
